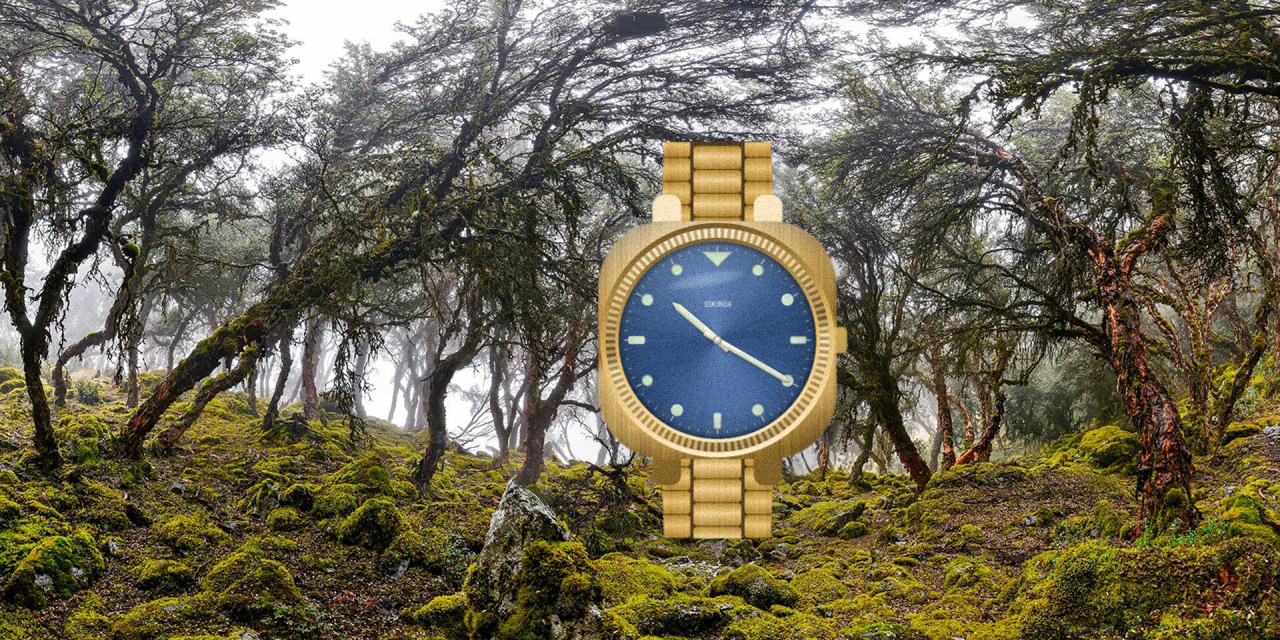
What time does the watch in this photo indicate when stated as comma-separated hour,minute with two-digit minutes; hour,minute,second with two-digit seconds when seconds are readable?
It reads 10,20
